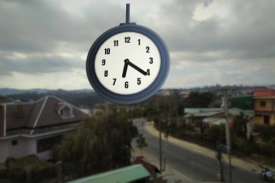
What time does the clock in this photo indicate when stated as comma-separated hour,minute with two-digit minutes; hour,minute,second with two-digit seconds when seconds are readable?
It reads 6,21
